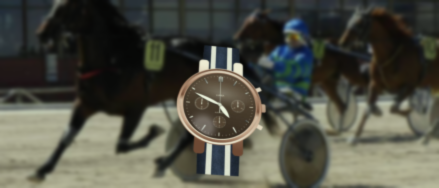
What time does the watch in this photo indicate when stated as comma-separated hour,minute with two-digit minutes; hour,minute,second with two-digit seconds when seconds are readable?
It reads 4,49
